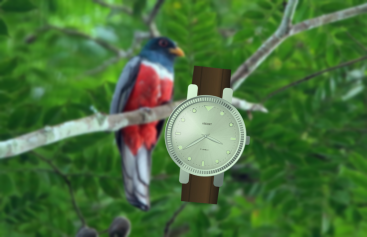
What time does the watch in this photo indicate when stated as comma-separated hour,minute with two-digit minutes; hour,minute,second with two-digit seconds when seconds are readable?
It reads 3,39
